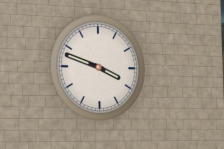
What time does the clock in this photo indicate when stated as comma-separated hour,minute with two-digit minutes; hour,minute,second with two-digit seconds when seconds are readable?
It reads 3,48
